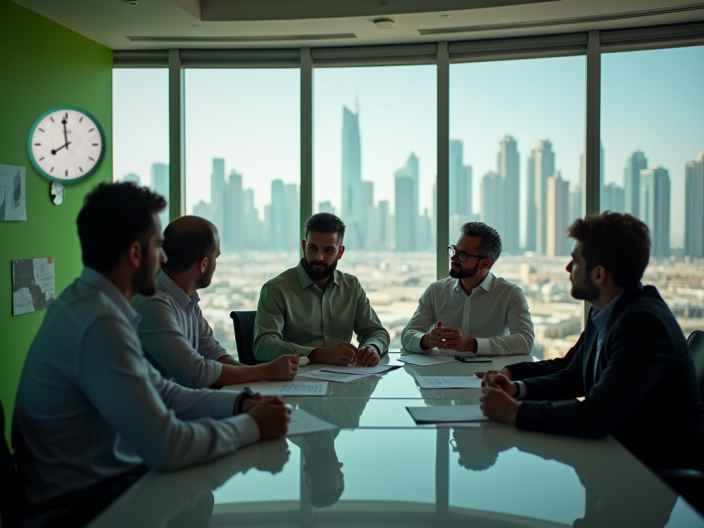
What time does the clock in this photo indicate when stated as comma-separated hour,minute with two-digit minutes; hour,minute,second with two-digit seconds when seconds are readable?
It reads 7,59
